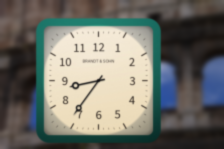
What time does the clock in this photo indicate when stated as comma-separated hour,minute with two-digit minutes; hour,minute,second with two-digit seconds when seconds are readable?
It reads 8,36
